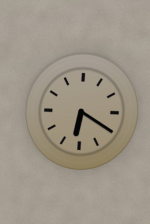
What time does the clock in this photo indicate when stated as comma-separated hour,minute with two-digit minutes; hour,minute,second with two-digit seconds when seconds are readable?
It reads 6,20
